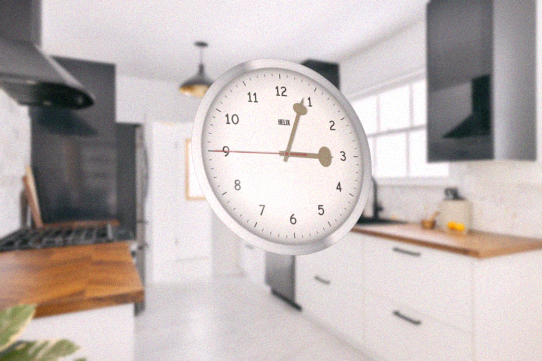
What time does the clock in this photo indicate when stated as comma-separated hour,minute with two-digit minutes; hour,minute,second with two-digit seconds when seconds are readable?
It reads 3,03,45
